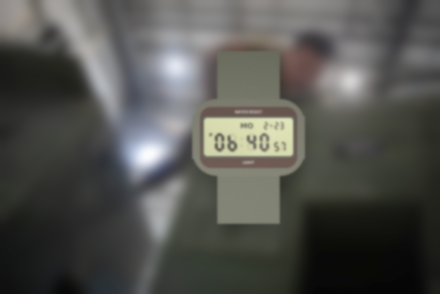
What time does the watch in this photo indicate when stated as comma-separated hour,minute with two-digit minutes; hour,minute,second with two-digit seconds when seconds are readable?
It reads 6,40
